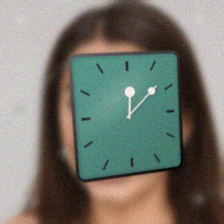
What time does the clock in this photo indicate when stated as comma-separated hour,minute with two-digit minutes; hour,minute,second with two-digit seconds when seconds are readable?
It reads 12,08
